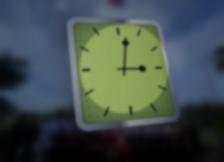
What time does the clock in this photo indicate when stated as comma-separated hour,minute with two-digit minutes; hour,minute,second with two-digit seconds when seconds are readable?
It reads 3,02
